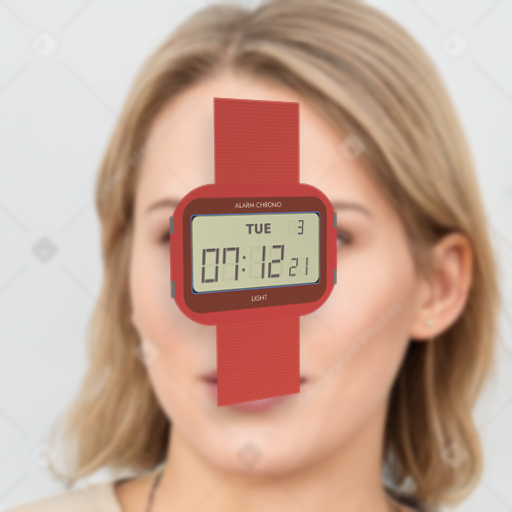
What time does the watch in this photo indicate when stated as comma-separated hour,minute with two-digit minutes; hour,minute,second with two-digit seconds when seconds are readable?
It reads 7,12,21
